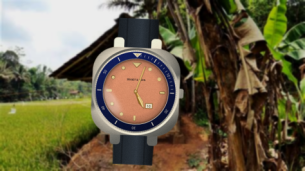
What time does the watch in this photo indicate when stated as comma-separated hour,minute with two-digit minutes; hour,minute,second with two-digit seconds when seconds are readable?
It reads 5,03
